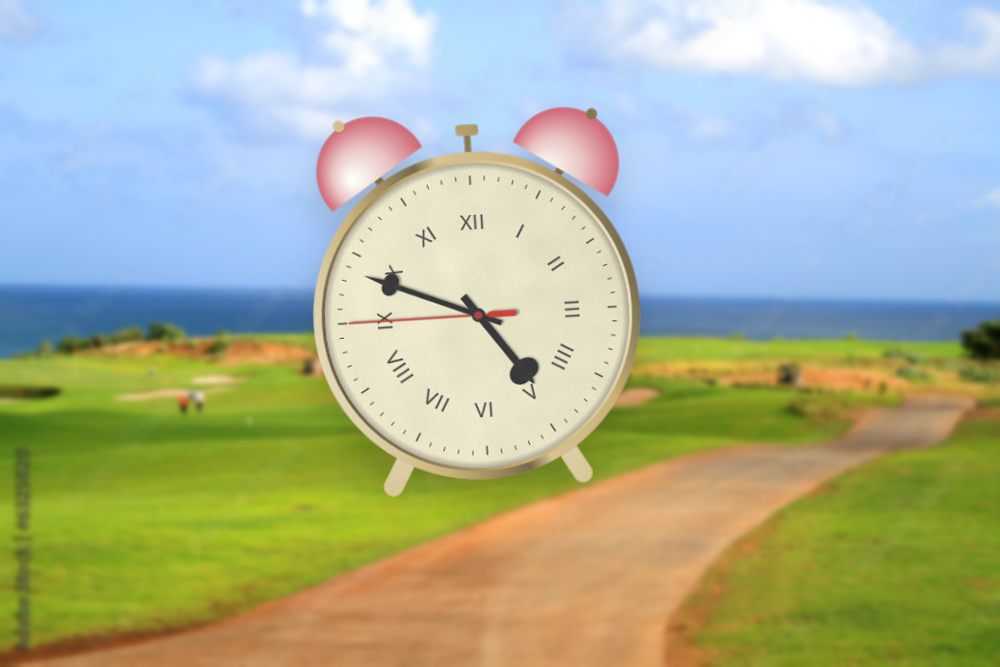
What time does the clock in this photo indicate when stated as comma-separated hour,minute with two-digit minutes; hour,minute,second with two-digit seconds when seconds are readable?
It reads 4,48,45
